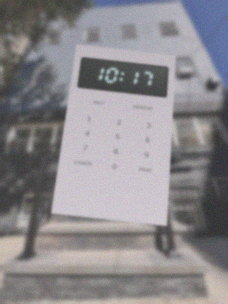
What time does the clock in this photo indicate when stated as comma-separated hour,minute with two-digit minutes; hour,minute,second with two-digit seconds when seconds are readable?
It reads 10,17
